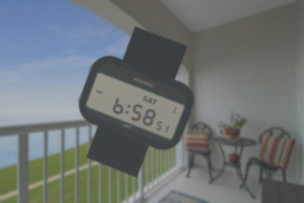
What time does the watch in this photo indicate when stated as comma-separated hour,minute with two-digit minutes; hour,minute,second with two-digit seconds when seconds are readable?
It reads 6,58
